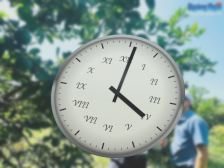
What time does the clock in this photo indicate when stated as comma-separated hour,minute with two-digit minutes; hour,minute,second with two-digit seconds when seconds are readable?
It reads 4,01
